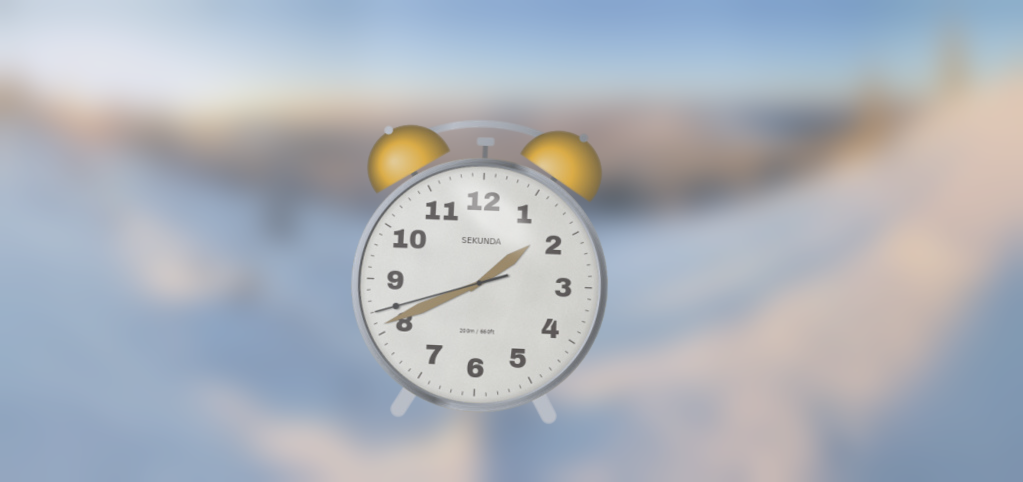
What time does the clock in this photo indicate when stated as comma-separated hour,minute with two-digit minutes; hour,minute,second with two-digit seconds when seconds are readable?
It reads 1,40,42
